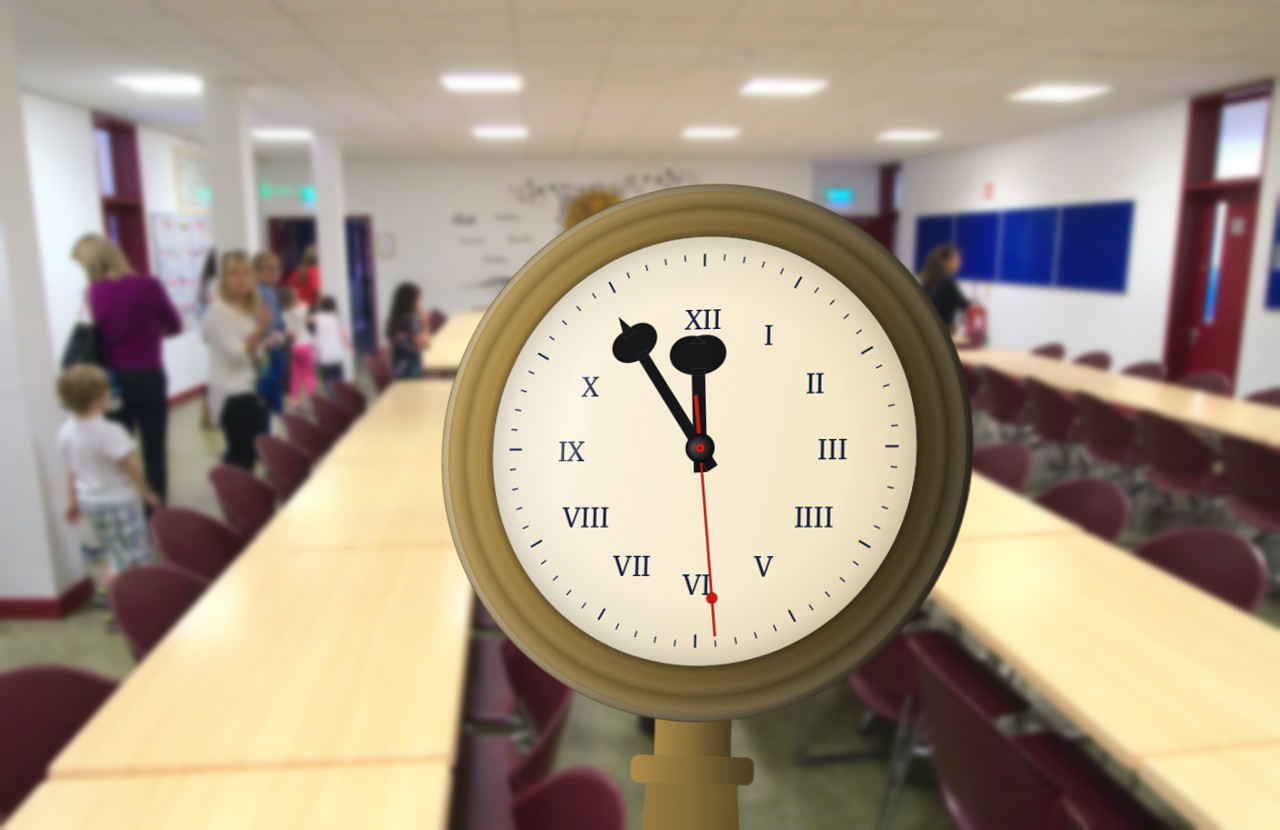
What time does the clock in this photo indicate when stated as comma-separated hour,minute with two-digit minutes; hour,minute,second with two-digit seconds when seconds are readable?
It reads 11,54,29
